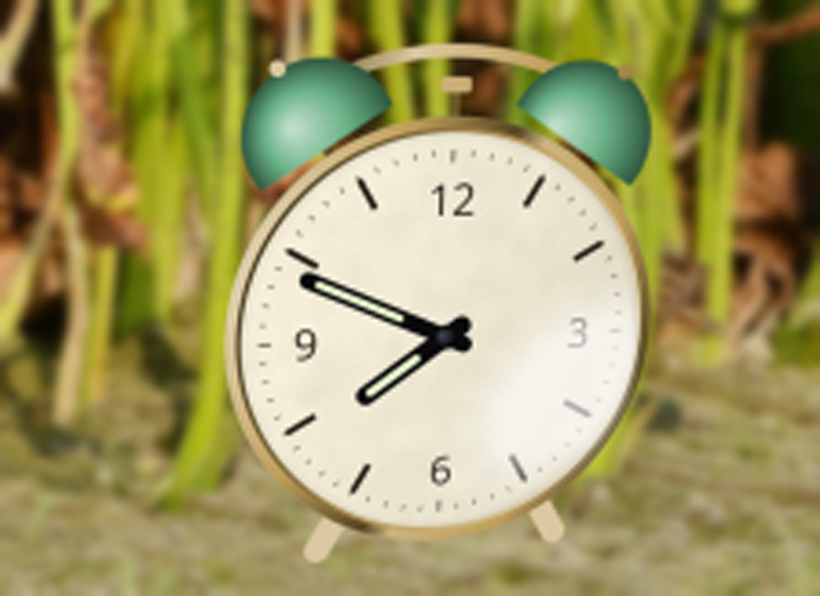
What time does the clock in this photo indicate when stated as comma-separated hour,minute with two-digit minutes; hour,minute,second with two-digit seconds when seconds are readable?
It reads 7,49
